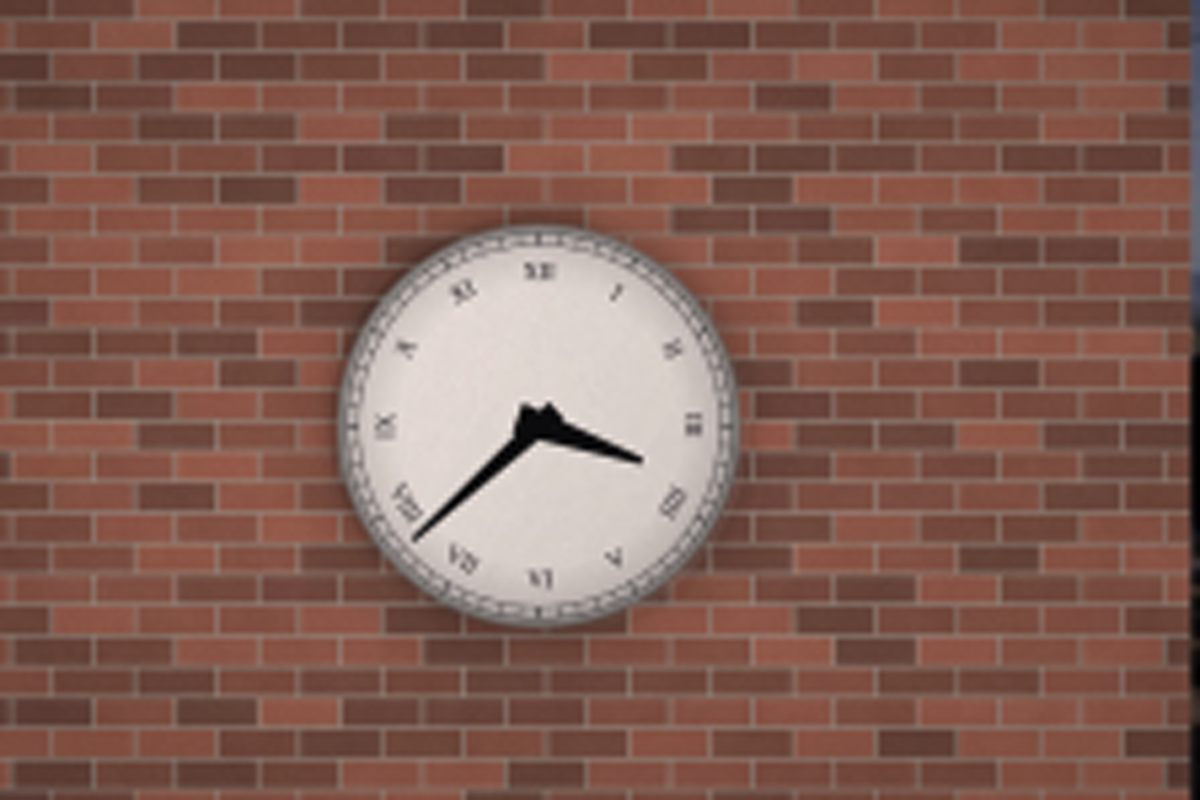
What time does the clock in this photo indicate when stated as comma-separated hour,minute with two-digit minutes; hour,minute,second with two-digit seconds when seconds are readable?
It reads 3,38
